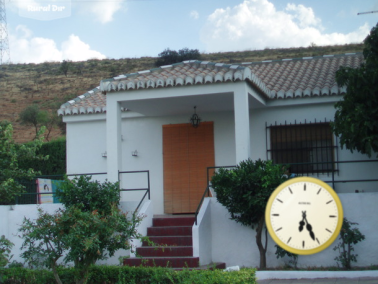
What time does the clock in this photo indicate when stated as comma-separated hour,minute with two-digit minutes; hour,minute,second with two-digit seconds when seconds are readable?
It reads 6,26
